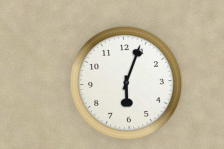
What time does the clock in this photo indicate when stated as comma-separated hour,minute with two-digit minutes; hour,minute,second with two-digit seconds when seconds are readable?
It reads 6,04
